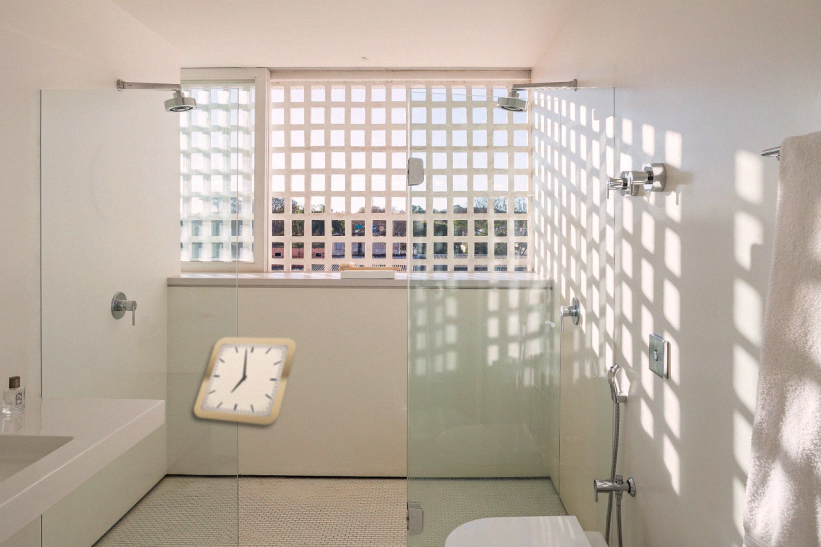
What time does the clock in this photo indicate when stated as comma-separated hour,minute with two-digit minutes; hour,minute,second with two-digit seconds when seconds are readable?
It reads 6,58
